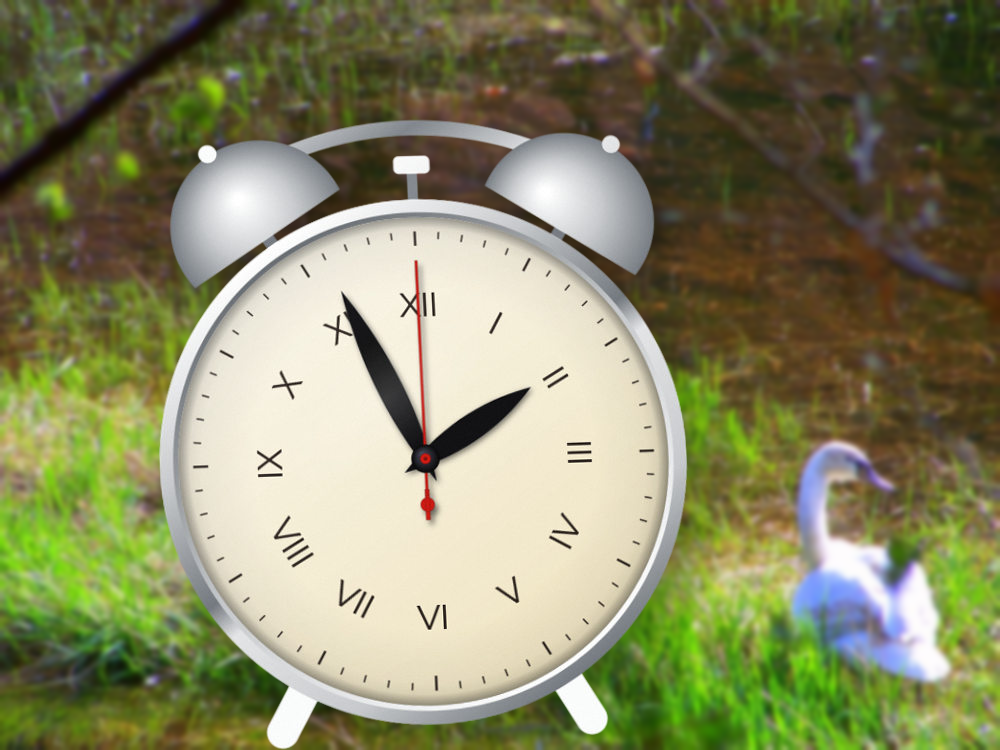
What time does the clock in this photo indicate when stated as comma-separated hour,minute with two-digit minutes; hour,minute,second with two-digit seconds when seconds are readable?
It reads 1,56,00
